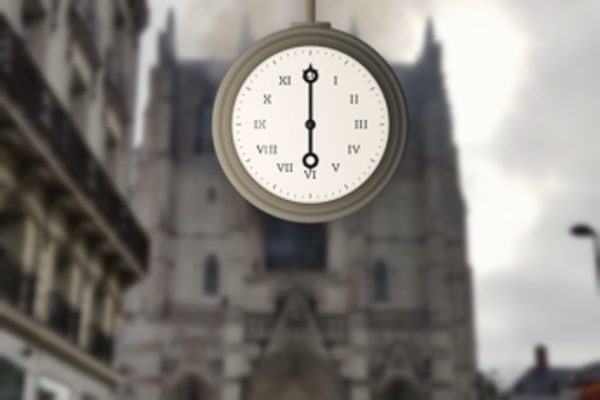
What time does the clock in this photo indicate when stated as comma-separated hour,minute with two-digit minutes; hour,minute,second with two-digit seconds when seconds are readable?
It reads 6,00
